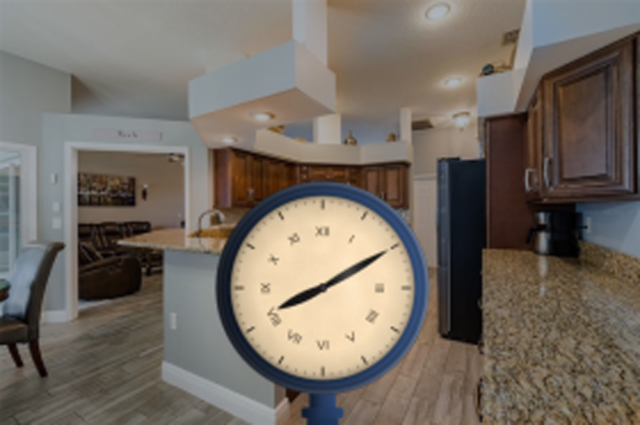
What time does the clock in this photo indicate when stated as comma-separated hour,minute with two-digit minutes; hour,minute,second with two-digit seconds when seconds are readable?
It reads 8,10
